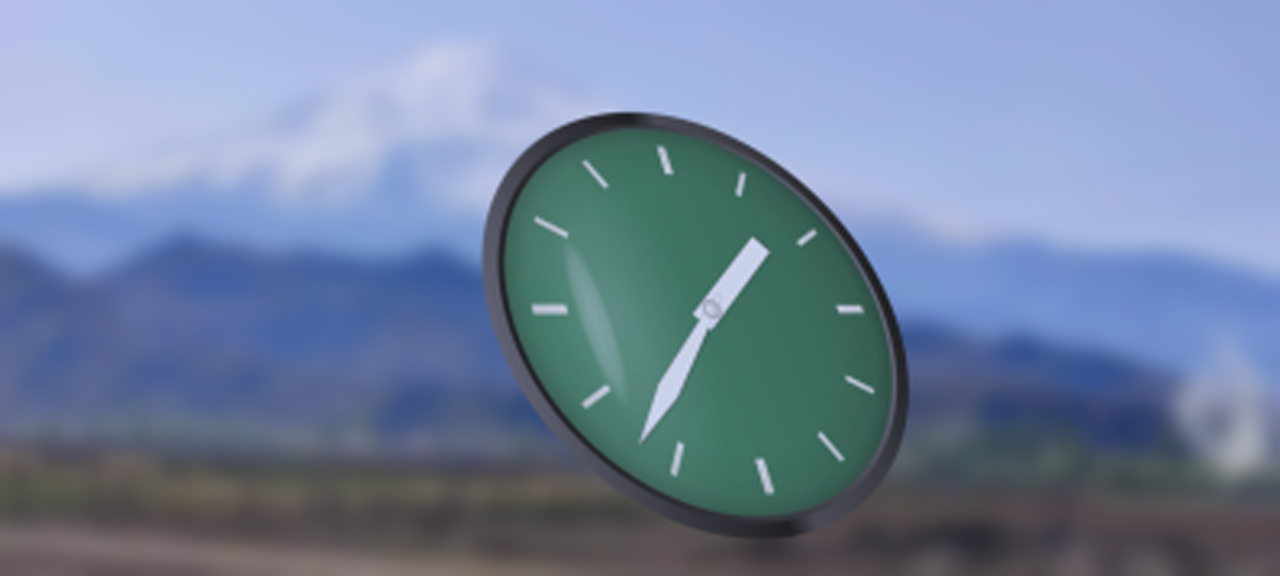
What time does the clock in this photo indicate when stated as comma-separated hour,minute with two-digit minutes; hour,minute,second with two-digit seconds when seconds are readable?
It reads 1,37
